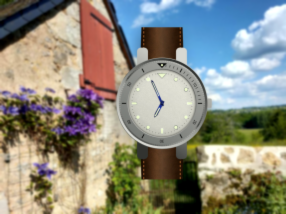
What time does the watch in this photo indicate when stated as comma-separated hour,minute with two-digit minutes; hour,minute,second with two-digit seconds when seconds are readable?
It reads 6,56
